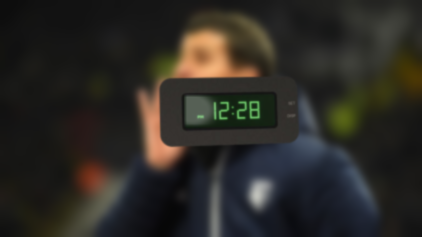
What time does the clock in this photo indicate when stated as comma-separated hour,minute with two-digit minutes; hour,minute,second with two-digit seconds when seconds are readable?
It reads 12,28
